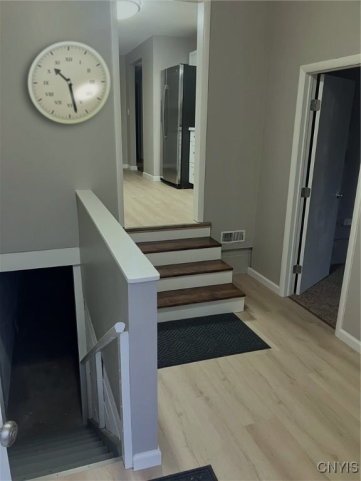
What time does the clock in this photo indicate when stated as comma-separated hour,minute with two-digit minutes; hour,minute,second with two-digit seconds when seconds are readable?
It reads 10,28
